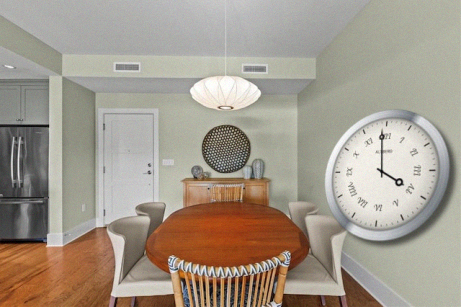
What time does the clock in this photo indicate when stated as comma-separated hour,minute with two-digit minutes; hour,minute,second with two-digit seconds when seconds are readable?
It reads 3,59
